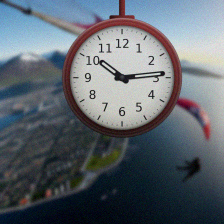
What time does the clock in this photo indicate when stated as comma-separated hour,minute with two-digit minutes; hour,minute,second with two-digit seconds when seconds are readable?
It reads 10,14
